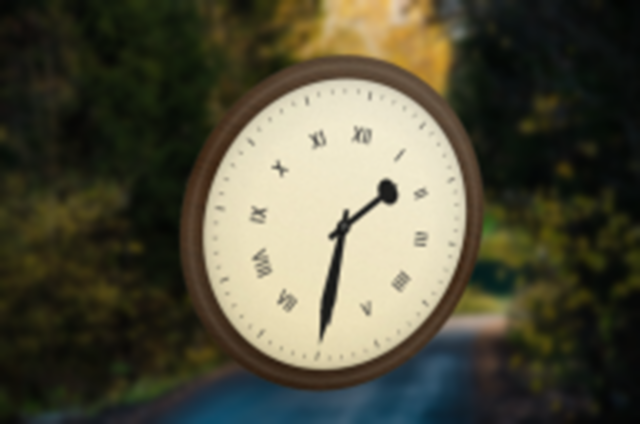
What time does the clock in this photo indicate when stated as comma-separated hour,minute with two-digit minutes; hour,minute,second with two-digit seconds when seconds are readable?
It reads 1,30
